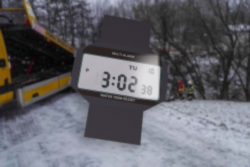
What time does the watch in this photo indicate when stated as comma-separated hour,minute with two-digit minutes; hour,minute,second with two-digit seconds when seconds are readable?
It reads 3,02,38
